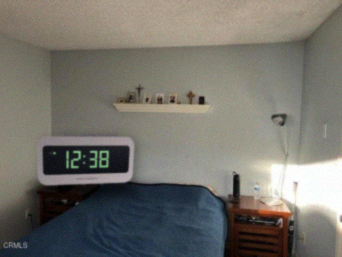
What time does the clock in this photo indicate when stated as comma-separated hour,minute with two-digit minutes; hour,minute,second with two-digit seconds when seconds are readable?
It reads 12,38
